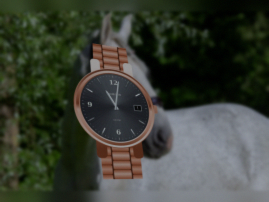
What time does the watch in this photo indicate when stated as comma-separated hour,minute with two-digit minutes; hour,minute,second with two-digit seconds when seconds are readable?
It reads 11,02
